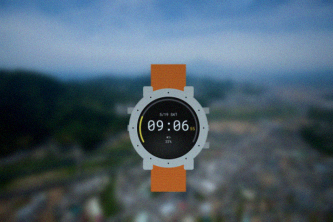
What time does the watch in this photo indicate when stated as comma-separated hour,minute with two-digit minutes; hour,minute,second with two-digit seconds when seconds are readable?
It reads 9,06
